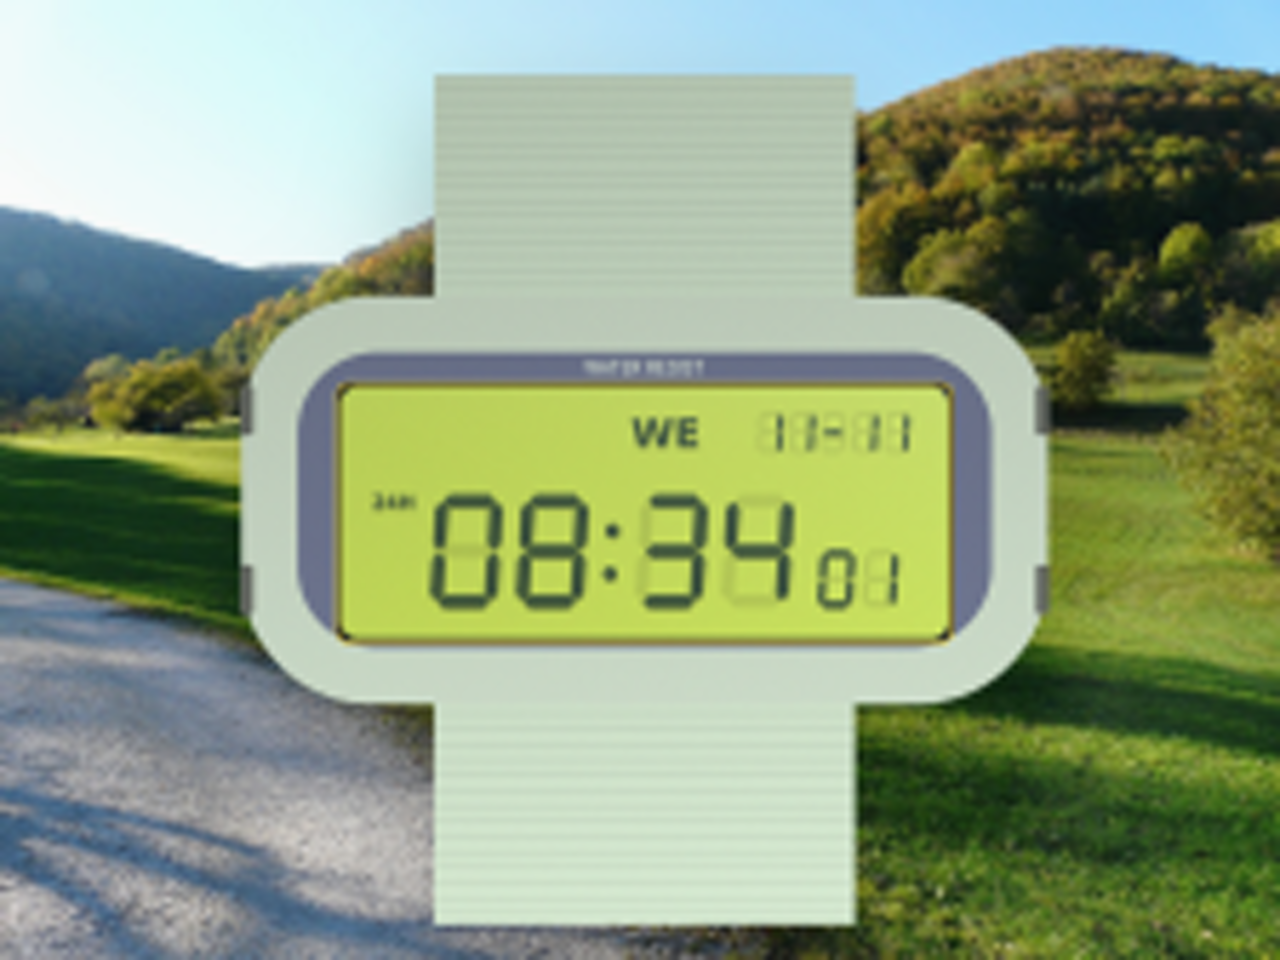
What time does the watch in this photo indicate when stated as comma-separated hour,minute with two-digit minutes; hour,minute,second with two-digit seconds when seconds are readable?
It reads 8,34,01
